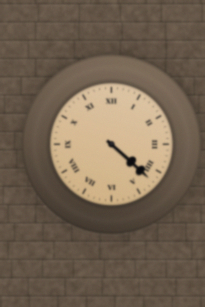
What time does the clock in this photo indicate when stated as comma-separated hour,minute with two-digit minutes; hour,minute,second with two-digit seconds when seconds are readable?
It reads 4,22
